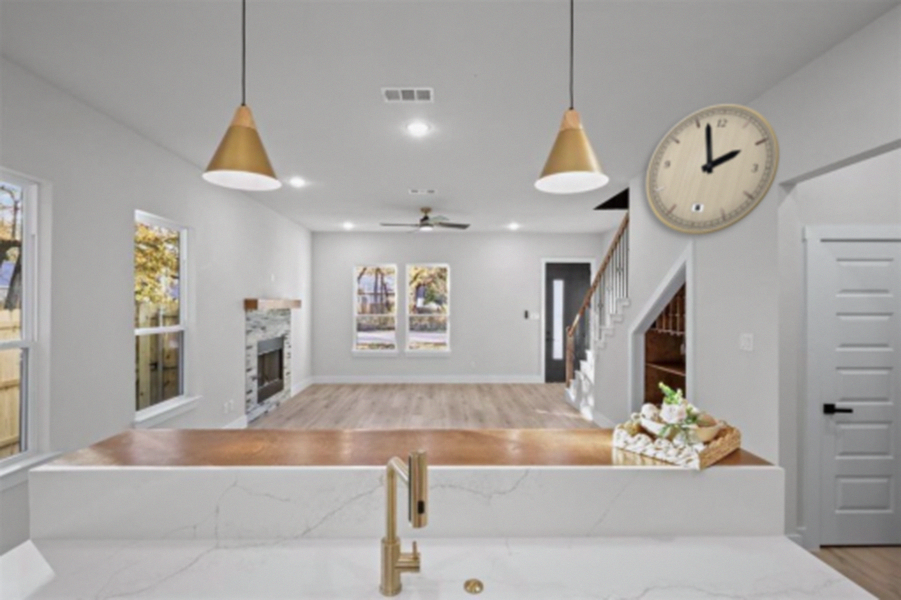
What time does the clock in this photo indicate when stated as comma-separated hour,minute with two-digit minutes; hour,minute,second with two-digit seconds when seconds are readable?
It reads 1,57
